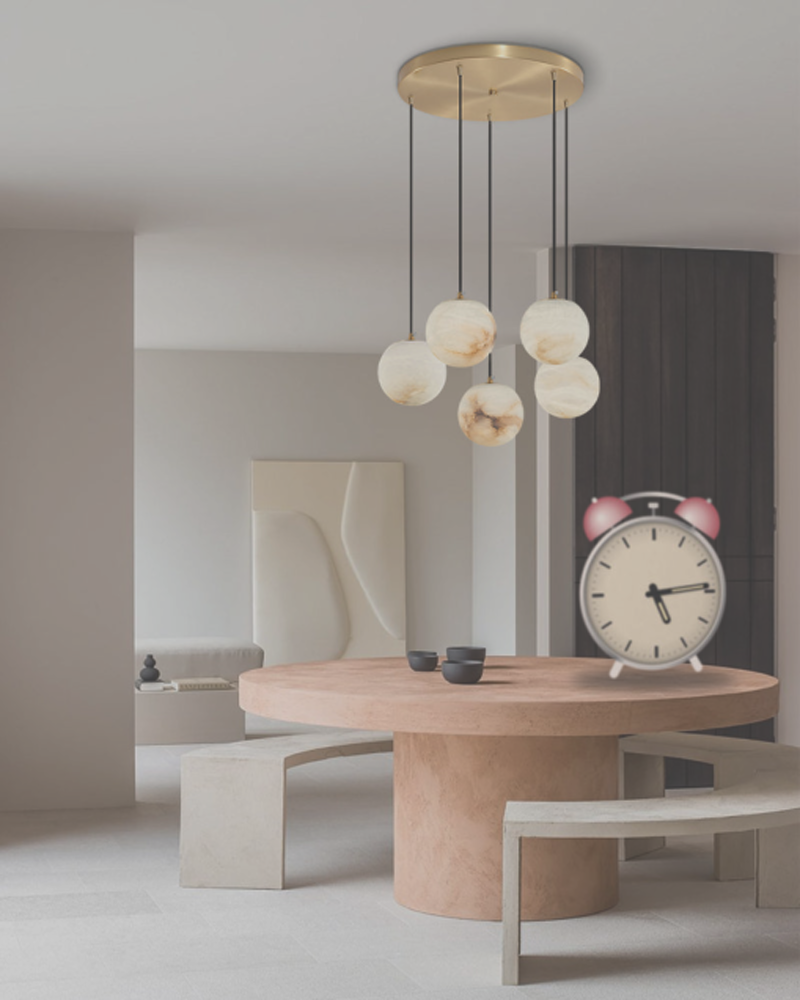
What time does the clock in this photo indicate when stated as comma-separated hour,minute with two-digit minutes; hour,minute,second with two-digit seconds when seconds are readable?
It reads 5,14
